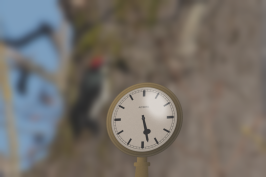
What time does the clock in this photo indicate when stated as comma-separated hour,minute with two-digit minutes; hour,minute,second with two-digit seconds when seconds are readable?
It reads 5,28
